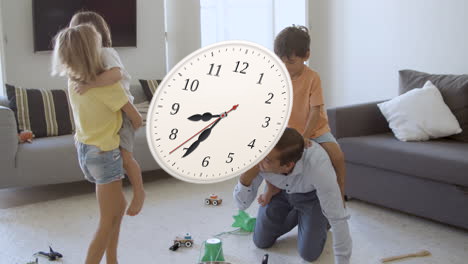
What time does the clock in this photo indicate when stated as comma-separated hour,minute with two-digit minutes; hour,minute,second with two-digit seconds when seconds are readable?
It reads 8,34,37
